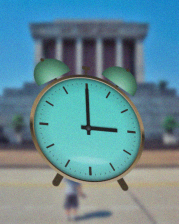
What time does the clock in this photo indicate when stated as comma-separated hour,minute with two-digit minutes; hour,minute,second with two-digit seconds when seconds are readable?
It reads 3,00
